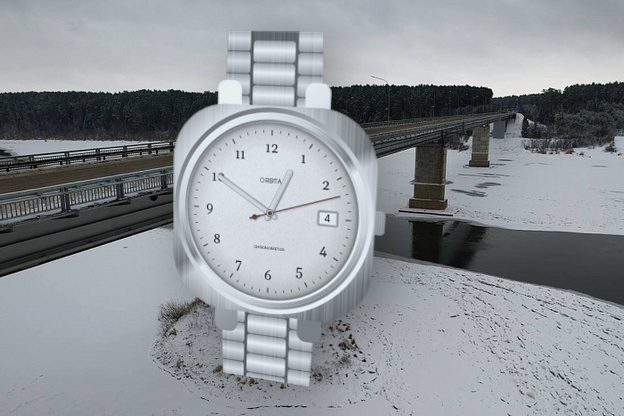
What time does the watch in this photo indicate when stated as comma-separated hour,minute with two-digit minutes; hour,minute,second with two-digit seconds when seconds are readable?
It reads 12,50,12
